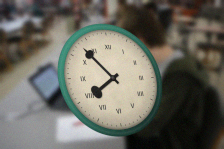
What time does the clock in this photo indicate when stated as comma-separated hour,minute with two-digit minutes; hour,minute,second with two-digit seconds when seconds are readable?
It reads 7,53
